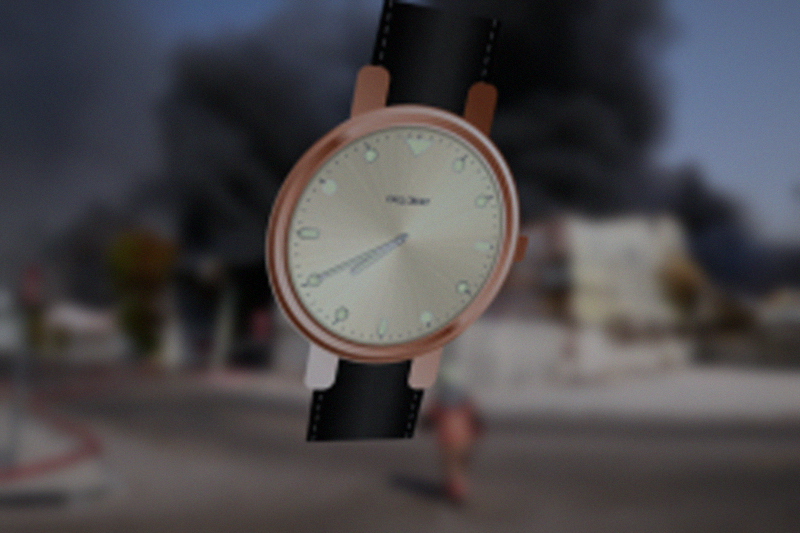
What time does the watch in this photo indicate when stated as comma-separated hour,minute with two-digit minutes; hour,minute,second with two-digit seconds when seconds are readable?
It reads 7,40
